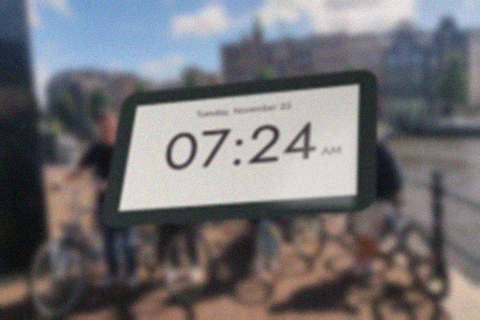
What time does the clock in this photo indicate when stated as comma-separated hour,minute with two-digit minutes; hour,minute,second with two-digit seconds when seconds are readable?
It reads 7,24
